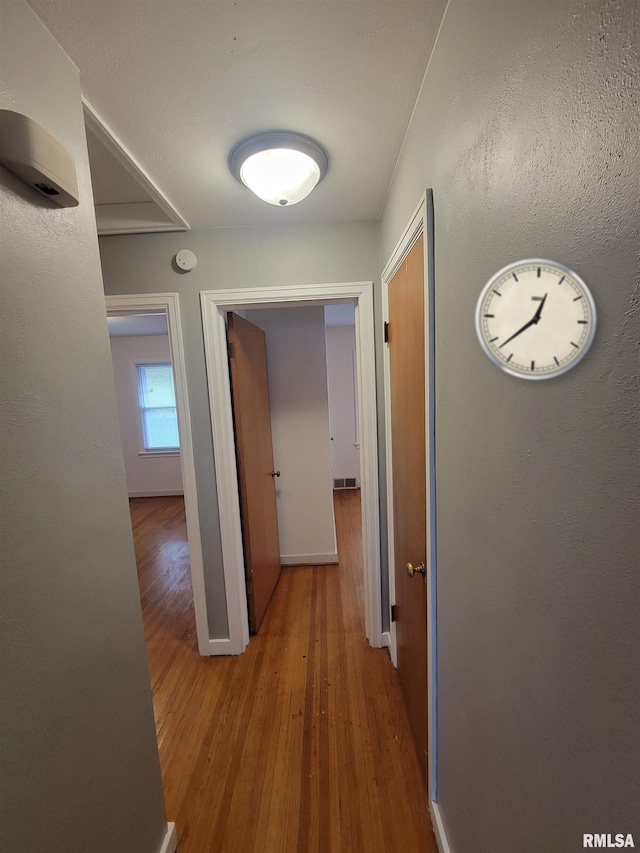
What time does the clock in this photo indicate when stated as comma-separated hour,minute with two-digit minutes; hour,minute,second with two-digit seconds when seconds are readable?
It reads 12,38
